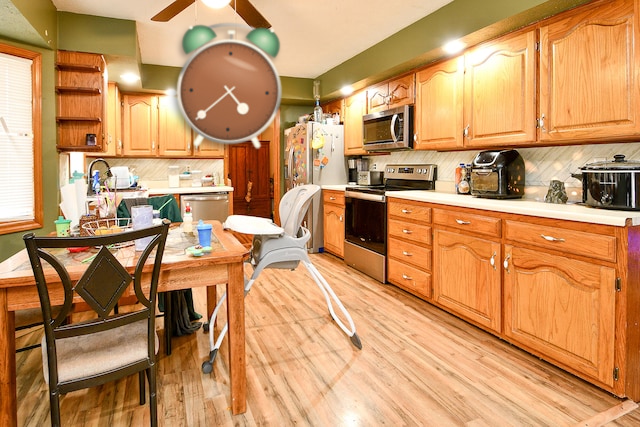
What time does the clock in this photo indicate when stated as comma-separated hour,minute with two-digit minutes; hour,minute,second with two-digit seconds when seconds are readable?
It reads 4,38
